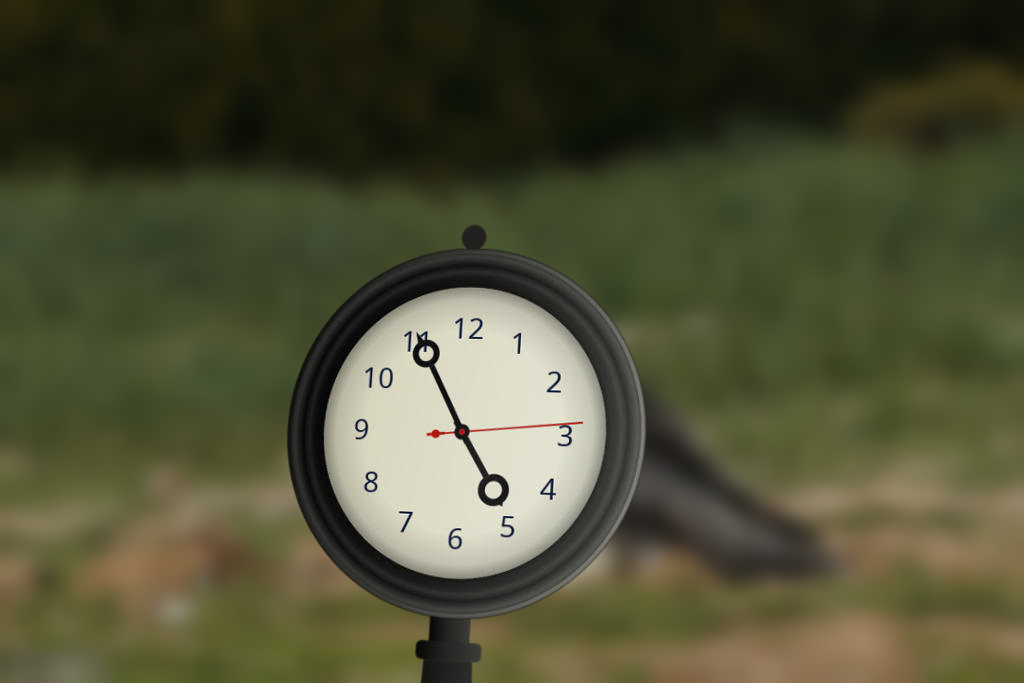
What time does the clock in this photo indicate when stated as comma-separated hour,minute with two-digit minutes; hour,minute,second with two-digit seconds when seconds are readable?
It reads 4,55,14
